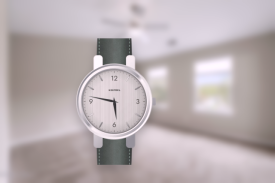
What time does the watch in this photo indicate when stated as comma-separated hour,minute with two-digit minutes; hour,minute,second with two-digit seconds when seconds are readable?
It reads 5,47
